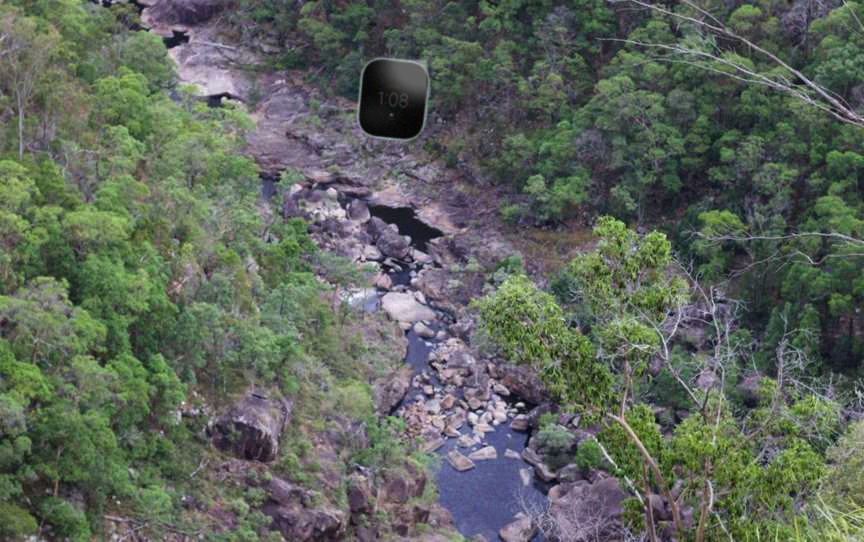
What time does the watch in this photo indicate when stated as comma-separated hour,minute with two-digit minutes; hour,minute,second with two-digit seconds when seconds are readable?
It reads 1,08
